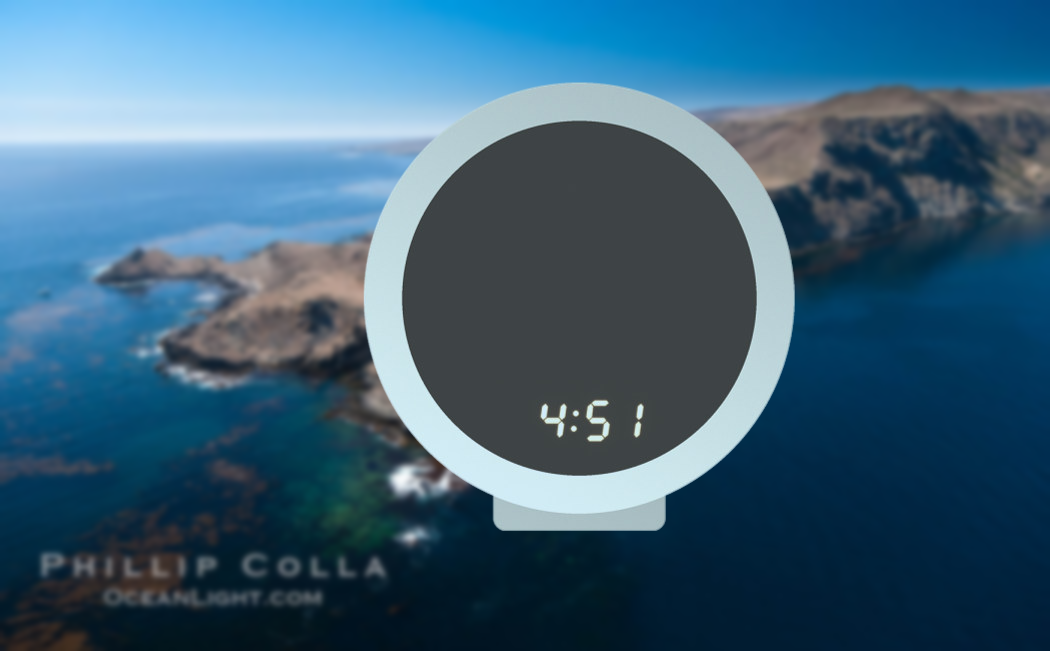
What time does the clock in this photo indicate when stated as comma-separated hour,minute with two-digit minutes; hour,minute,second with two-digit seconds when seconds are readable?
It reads 4,51
